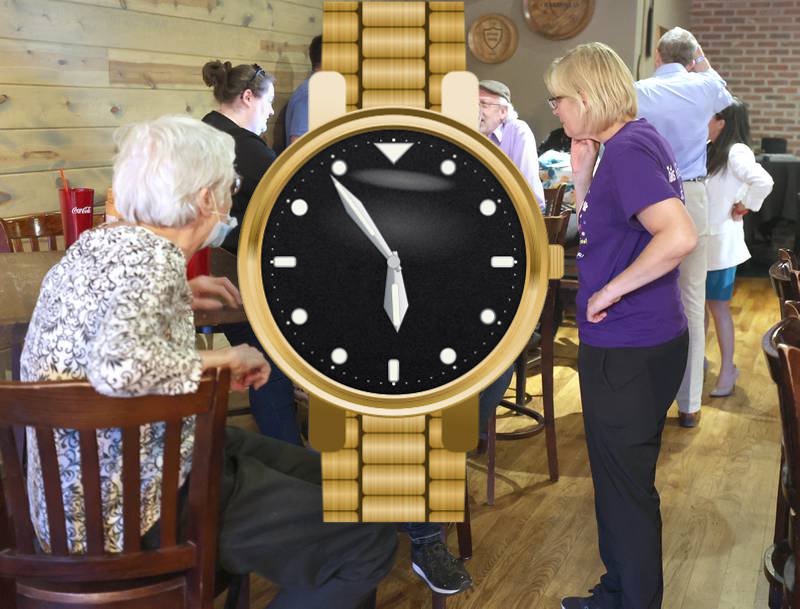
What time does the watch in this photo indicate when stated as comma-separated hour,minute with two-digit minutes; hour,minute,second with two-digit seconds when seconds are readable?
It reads 5,54
